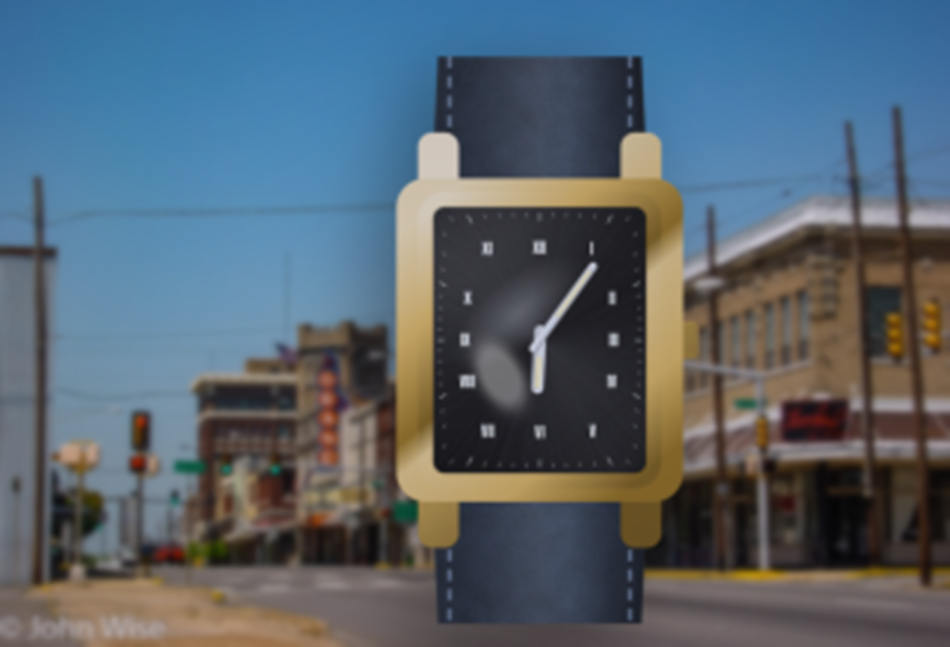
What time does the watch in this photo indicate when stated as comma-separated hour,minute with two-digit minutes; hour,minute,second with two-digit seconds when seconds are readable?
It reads 6,06
